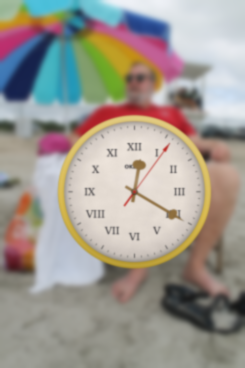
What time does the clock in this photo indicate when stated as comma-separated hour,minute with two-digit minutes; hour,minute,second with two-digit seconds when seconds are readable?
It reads 12,20,06
